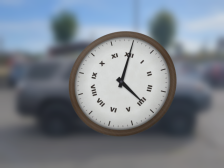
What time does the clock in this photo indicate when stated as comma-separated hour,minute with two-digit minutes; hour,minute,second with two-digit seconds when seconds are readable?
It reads 4,00
